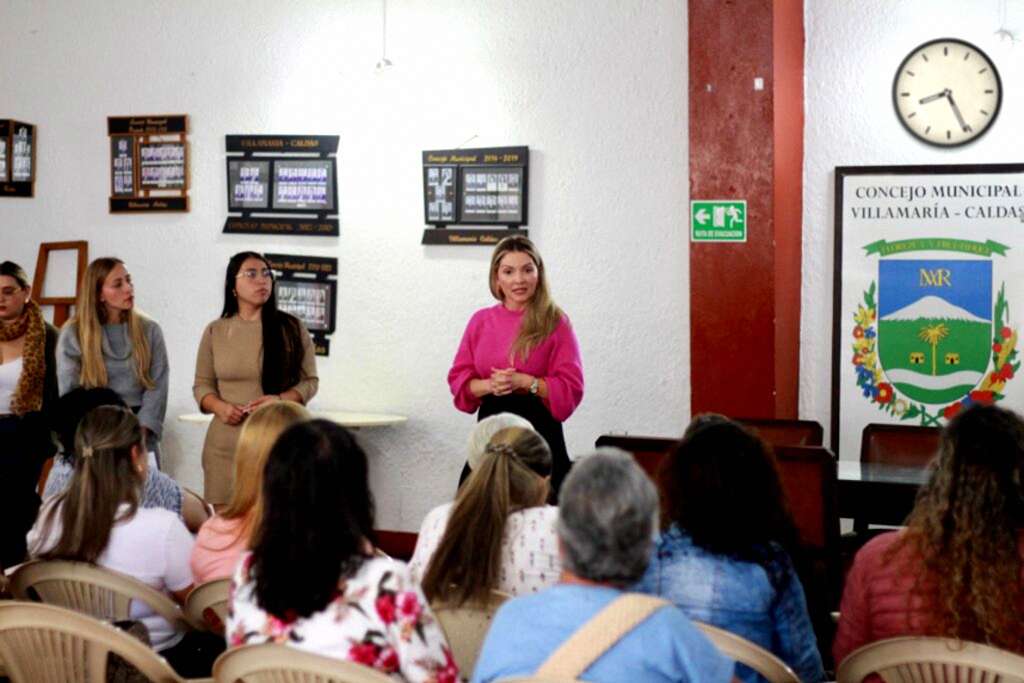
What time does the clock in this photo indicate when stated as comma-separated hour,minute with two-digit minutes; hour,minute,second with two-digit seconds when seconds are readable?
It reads 8,26
